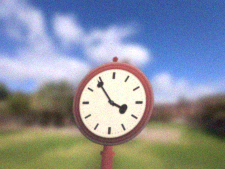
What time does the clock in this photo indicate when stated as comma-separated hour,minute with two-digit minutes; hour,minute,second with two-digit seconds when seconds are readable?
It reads 3,54
